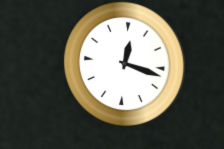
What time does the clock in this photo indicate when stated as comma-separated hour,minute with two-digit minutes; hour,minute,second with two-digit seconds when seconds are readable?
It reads 12,17
